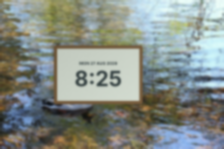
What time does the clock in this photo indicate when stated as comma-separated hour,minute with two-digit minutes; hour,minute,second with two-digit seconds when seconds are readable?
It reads 8,25
